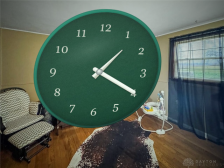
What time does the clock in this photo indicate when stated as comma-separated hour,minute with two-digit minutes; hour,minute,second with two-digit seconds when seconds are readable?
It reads 1,20
